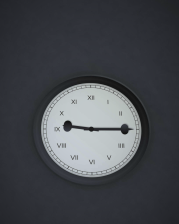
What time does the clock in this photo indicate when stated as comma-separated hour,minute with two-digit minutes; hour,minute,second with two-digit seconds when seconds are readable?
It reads 9,15
